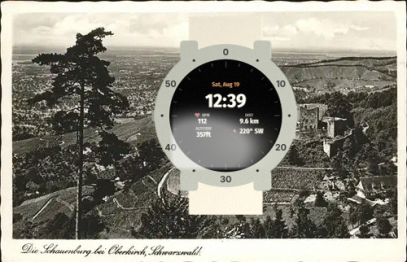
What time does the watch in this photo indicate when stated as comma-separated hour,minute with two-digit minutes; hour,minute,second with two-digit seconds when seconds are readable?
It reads 12,39
